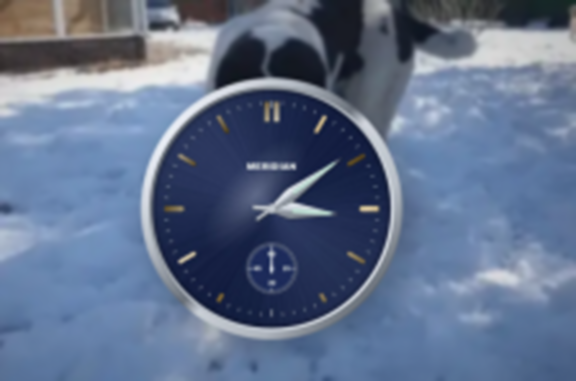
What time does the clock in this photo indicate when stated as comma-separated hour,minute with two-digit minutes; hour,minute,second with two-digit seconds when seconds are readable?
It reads 3,09
